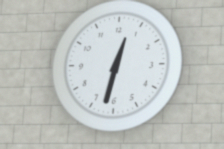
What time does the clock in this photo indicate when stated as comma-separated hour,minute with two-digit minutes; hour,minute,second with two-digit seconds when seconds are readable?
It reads 12,32
